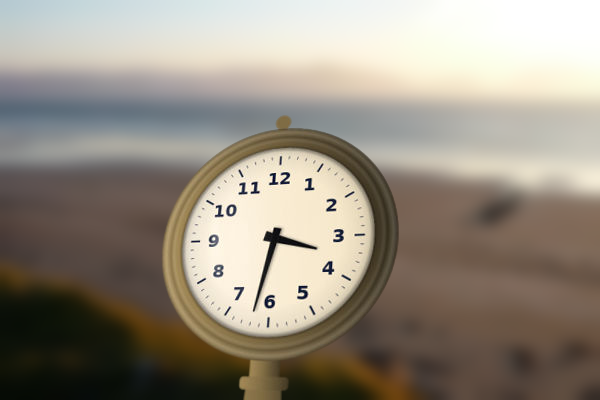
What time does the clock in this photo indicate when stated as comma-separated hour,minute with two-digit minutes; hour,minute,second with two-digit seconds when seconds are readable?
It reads 3,32
